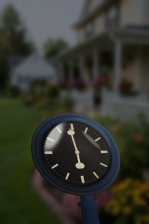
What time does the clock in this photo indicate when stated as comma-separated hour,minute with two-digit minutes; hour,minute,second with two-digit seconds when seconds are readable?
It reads 5,59
